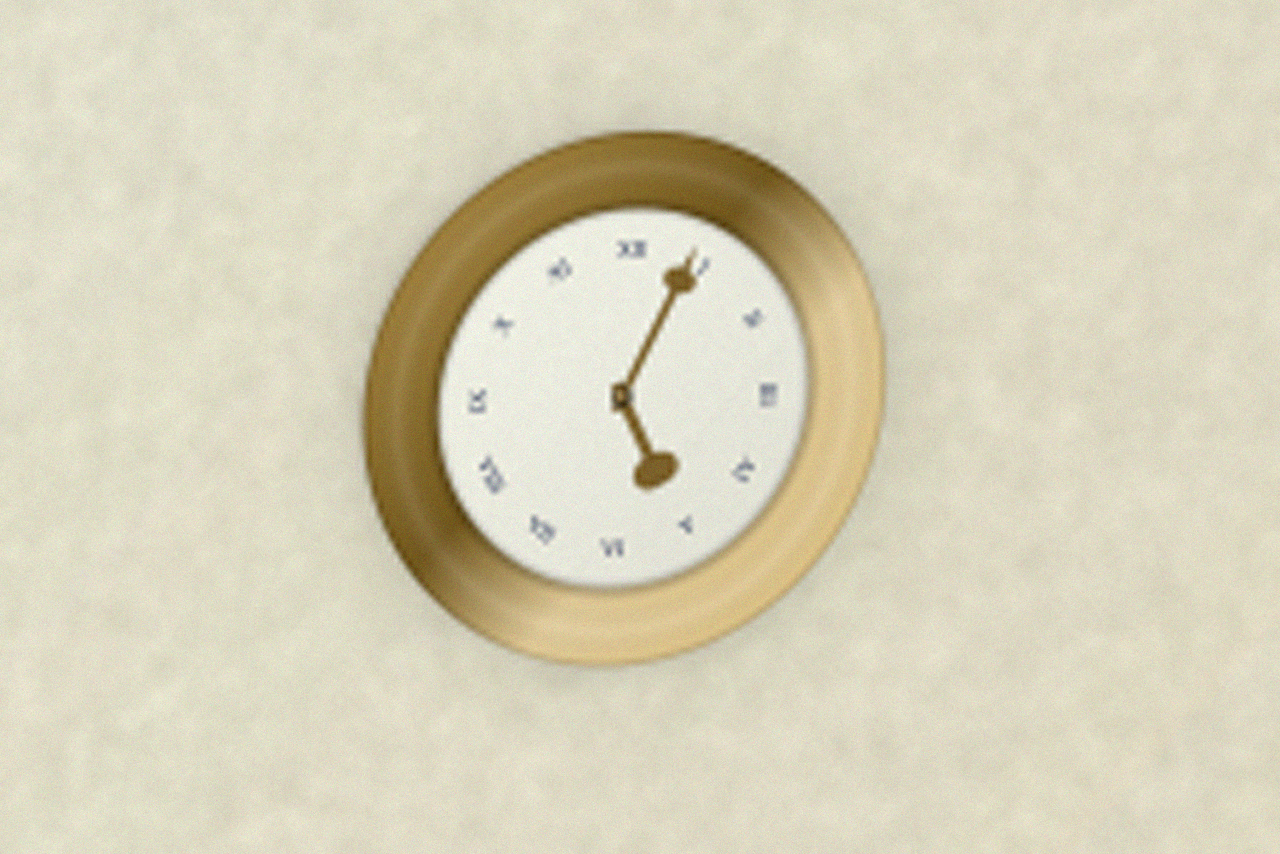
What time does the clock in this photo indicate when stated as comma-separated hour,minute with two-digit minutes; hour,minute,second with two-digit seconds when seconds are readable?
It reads 5,04
